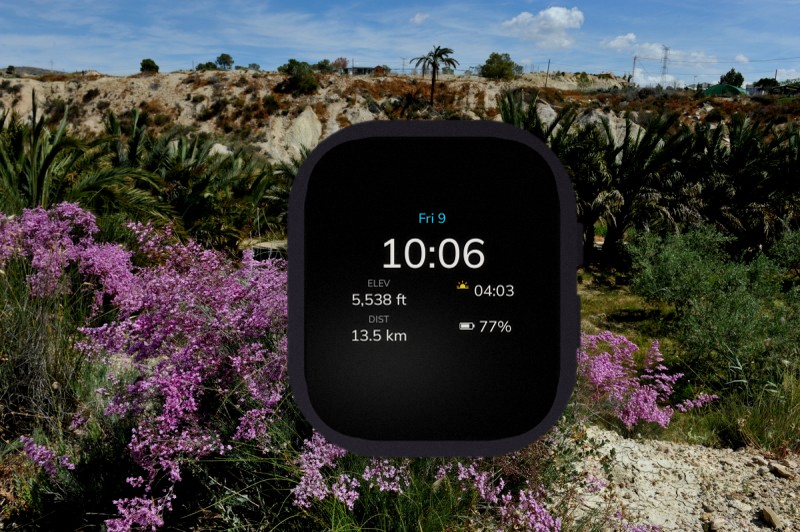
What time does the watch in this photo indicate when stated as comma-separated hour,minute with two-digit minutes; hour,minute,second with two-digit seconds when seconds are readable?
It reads 10,06
